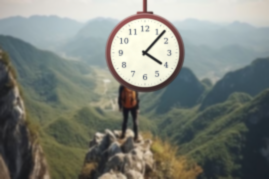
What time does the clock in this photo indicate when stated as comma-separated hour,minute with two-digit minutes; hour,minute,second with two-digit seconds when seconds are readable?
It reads 4,07
